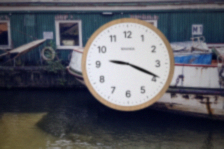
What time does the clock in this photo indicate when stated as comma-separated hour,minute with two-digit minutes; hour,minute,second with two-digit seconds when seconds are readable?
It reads 9,19
